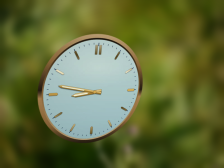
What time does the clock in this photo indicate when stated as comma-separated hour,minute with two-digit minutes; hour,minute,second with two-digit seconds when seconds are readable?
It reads 8,47
